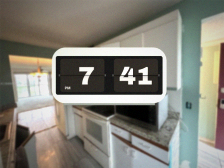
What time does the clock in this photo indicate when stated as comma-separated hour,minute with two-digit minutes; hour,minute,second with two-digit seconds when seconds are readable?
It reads 7,41
